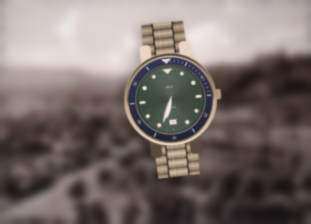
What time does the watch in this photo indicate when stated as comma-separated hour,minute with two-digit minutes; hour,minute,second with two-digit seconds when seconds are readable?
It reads 6,34
